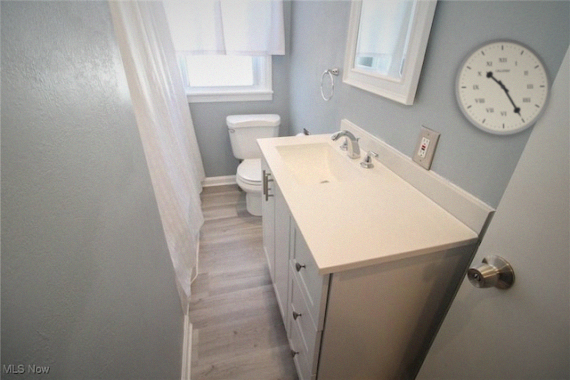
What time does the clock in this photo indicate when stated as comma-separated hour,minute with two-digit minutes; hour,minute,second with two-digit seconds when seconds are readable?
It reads 10,25
